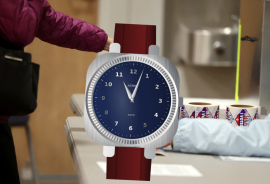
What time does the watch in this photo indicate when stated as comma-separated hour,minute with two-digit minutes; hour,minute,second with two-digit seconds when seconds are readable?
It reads 11,03
